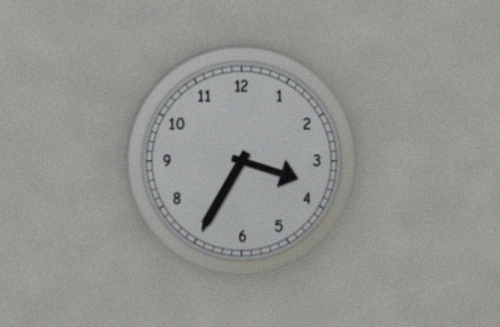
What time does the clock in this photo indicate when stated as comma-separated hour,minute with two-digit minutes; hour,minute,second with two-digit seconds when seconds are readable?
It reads 3,35
